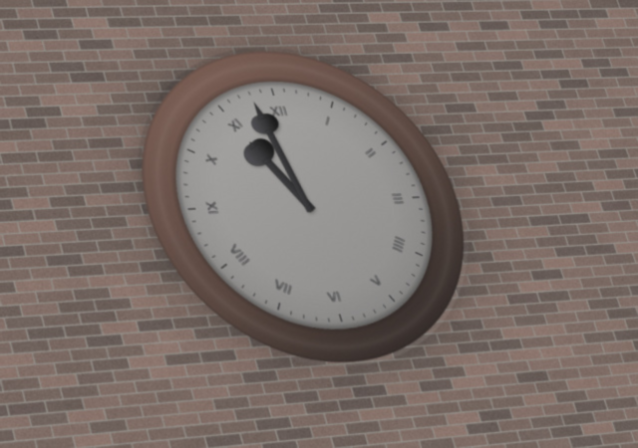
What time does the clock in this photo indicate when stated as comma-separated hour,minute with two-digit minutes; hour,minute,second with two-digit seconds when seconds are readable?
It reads 10,58
